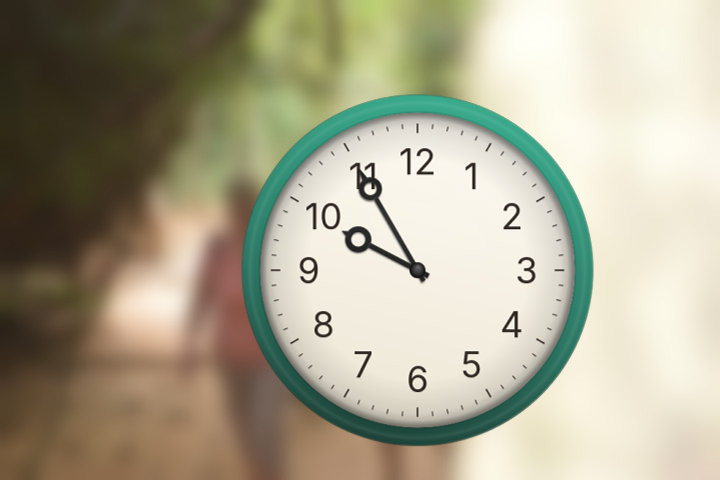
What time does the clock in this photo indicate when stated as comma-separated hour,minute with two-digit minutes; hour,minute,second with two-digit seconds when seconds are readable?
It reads 9,55
